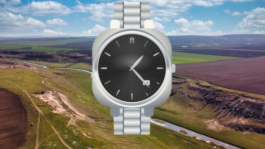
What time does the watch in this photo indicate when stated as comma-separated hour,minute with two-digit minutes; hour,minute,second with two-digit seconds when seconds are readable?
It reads 1,23
